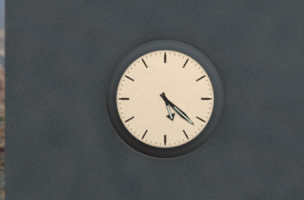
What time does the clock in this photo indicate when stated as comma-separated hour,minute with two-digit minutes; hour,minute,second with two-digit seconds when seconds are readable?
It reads 5,22
